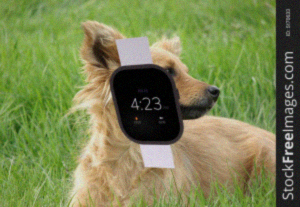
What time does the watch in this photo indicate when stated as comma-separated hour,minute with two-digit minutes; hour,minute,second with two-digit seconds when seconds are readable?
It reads 4,23
